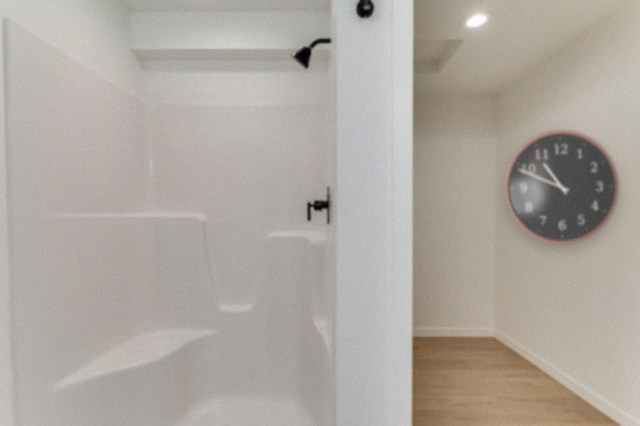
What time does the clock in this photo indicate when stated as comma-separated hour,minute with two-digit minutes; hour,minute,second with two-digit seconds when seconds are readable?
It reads 10,49
